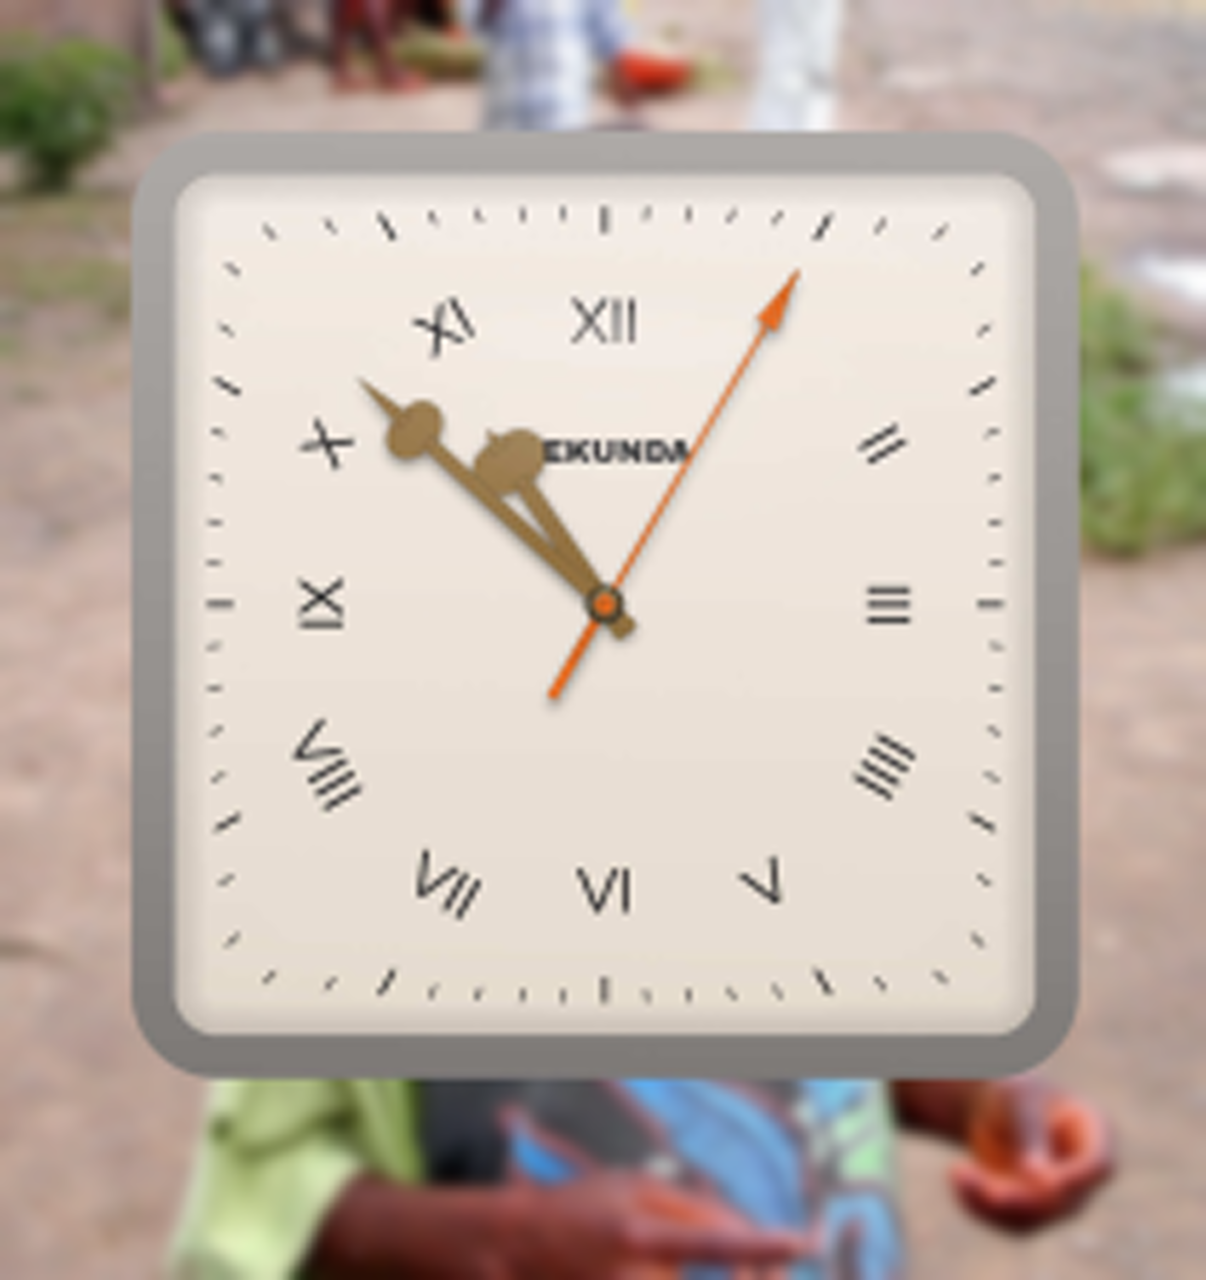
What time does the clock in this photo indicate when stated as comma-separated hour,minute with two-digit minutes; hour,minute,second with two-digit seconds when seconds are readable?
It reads 10,52,05
